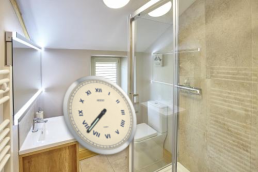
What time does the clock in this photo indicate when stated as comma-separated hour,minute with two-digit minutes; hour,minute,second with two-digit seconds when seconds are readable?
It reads 7,38
